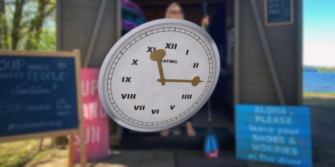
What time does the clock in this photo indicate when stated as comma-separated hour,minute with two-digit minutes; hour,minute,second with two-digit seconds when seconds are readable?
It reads 11,15
